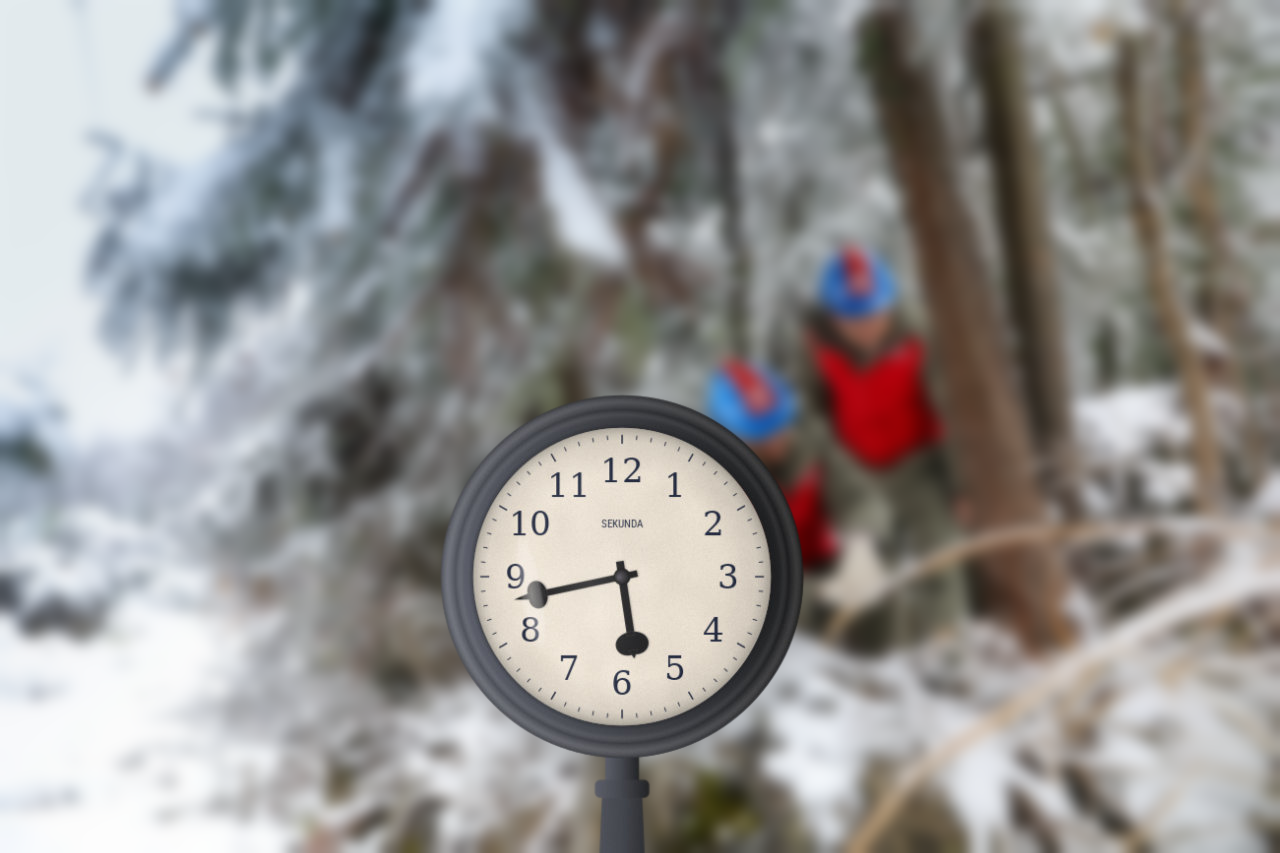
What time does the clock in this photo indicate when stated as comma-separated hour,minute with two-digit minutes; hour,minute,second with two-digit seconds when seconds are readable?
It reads 5,43
